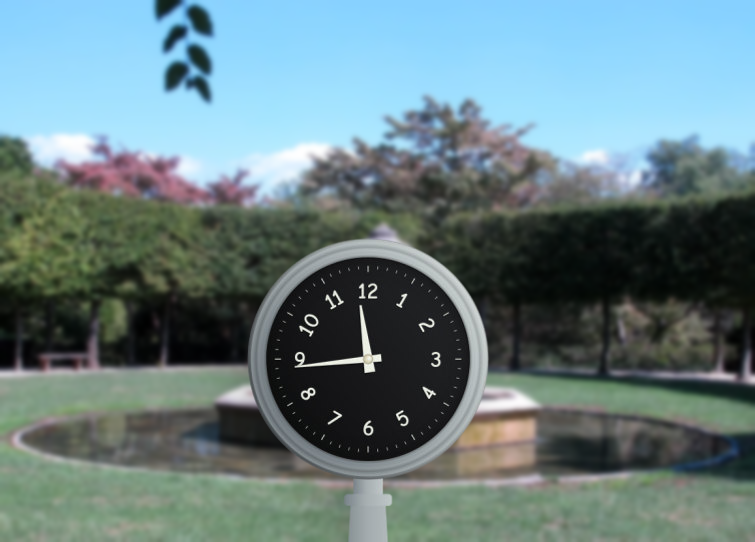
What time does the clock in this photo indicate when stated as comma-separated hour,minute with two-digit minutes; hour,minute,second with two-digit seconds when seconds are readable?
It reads 11,44
